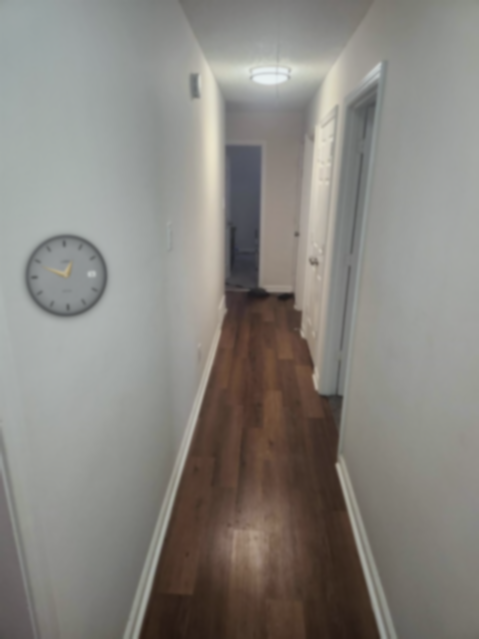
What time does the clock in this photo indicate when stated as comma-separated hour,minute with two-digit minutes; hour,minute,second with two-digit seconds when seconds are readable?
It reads 12,49
